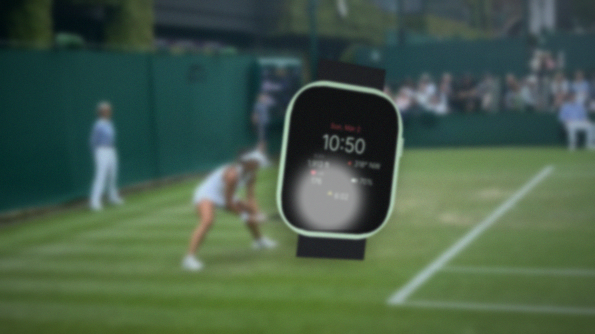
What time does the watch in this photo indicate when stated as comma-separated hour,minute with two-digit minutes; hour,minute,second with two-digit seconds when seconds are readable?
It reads 10,50
